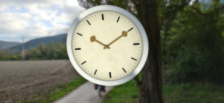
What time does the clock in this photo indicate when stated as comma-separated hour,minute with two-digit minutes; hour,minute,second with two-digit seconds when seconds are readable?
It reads 10,10
